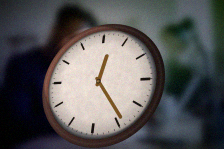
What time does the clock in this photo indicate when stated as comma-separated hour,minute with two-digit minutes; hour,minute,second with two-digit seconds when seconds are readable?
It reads 12,24
